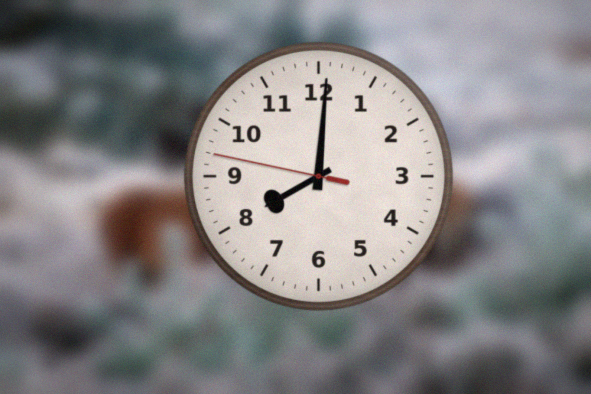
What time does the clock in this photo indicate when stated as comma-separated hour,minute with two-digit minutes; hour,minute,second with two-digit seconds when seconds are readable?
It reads 8,00,47
